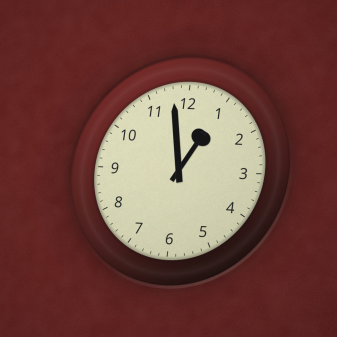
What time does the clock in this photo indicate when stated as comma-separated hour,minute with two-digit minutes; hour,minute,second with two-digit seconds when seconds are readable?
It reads 12,58
